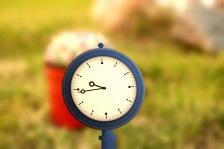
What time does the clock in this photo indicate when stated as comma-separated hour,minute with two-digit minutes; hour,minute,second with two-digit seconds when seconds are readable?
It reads 9,44
